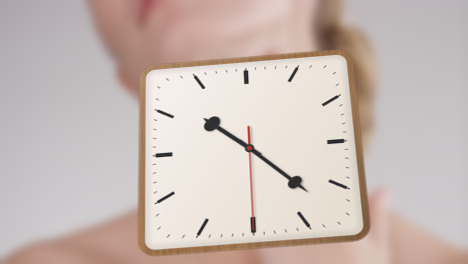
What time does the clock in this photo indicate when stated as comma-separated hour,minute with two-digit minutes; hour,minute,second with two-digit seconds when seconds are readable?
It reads 10,22,30
